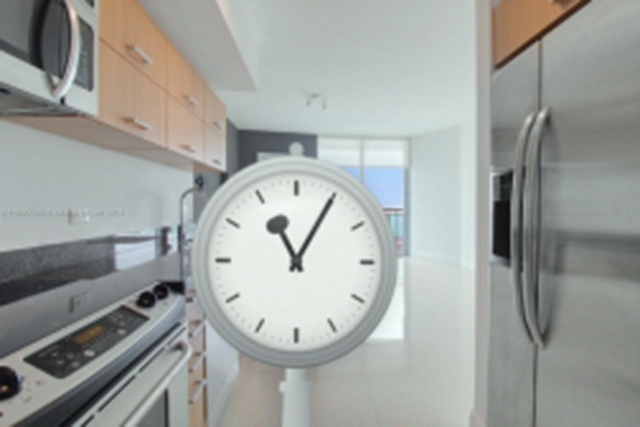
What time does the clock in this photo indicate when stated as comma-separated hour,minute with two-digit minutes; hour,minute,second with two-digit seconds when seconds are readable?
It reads 11,05
